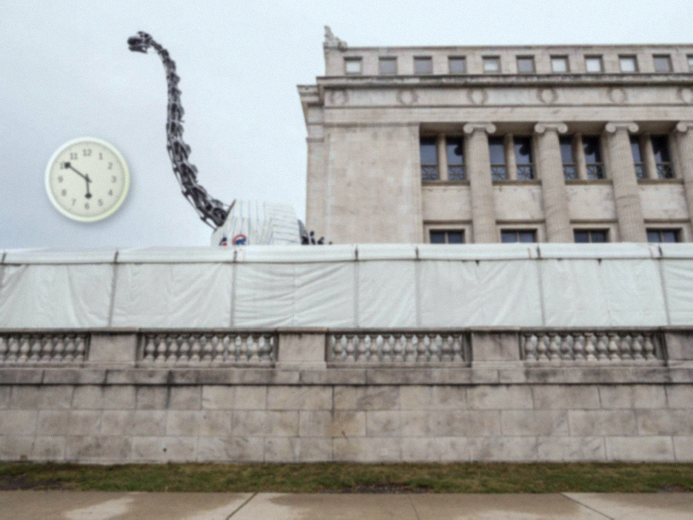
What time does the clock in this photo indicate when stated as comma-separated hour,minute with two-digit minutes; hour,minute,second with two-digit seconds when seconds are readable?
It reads 5,51
